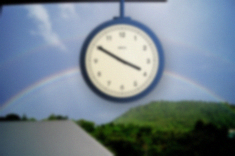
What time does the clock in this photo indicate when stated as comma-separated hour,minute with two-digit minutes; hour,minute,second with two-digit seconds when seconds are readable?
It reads 3,50
